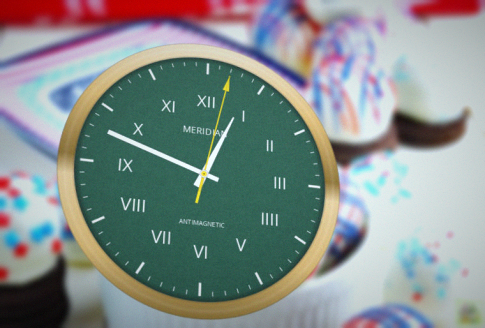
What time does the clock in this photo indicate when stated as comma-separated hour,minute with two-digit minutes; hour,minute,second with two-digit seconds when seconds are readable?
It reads 12,48,02
